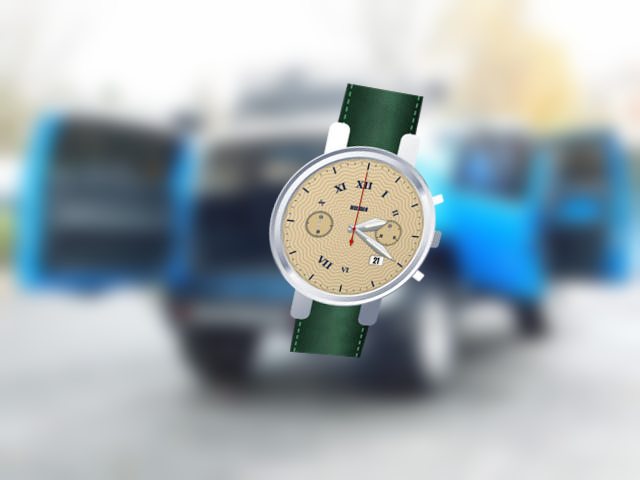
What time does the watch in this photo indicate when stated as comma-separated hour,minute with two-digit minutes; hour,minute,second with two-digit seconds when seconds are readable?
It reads 2,20
